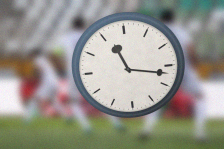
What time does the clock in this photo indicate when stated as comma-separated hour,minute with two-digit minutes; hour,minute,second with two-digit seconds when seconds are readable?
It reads 11,17
